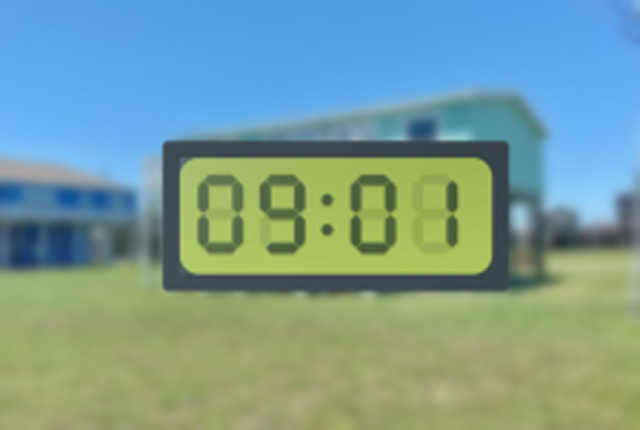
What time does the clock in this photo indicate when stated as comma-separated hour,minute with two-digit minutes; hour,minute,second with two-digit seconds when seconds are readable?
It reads 9,01
